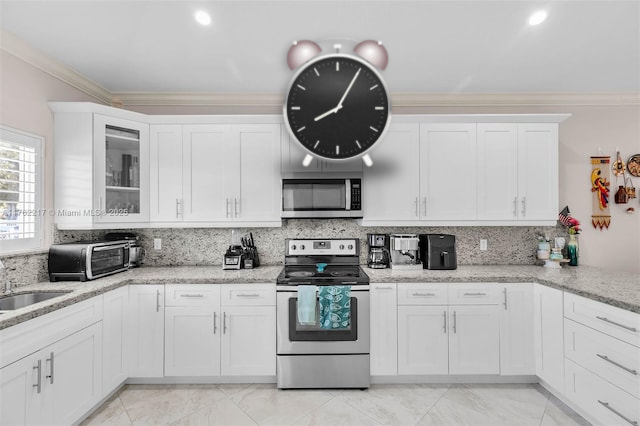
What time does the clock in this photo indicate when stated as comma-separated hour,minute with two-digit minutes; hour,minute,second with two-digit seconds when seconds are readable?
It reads 8,05
